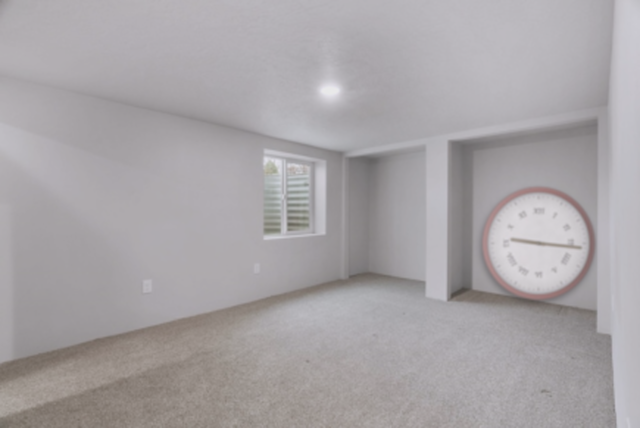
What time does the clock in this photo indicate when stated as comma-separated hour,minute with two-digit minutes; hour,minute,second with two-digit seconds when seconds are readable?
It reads 9,16
